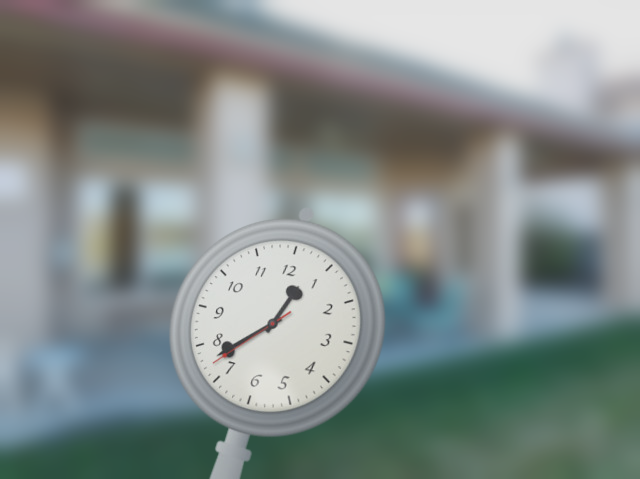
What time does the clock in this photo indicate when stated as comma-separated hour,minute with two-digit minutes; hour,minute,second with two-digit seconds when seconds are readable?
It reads 12,37,37
